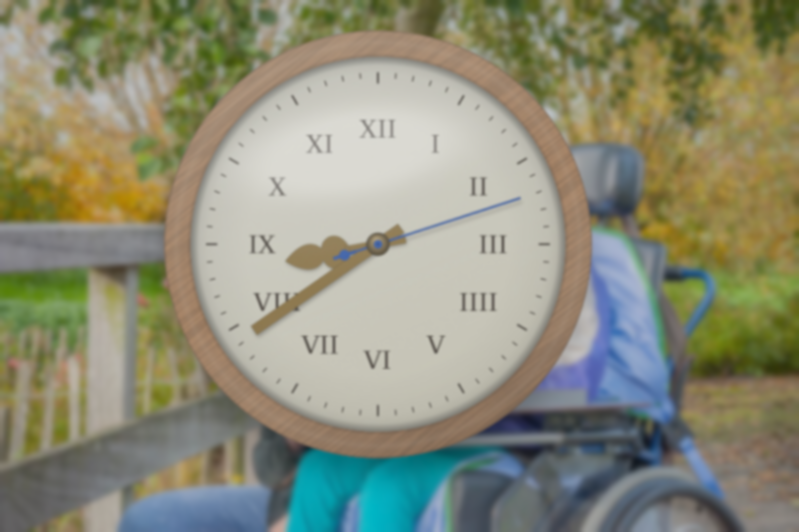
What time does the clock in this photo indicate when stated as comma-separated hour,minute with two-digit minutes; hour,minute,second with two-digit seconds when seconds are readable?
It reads 8,39,12
